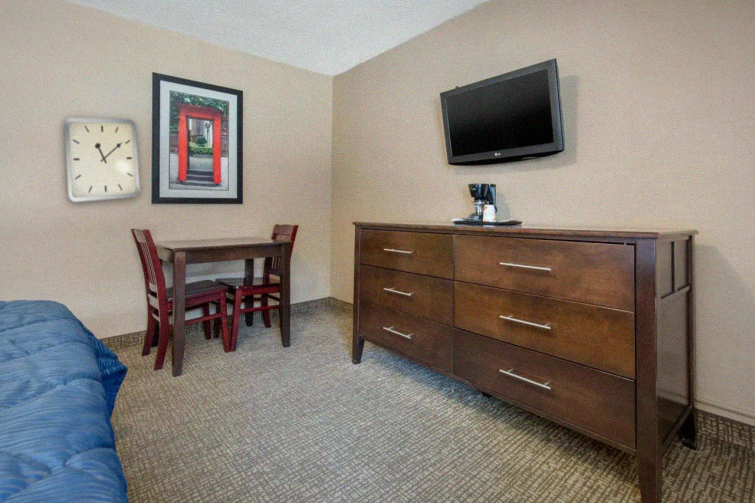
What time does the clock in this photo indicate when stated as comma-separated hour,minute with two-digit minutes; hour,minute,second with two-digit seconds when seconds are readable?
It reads 11,09
